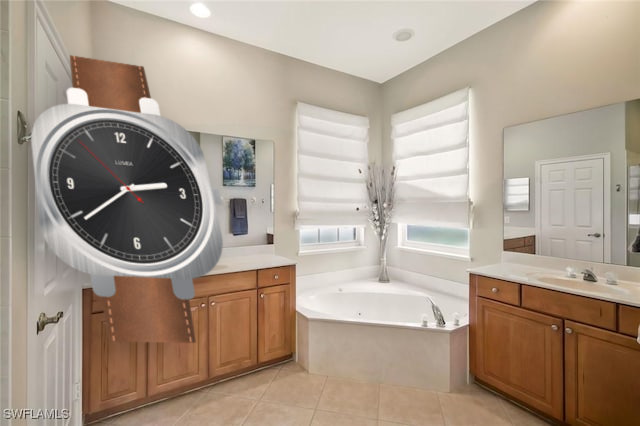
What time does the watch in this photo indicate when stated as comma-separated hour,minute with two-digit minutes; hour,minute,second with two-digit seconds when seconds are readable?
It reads 2,38,53
